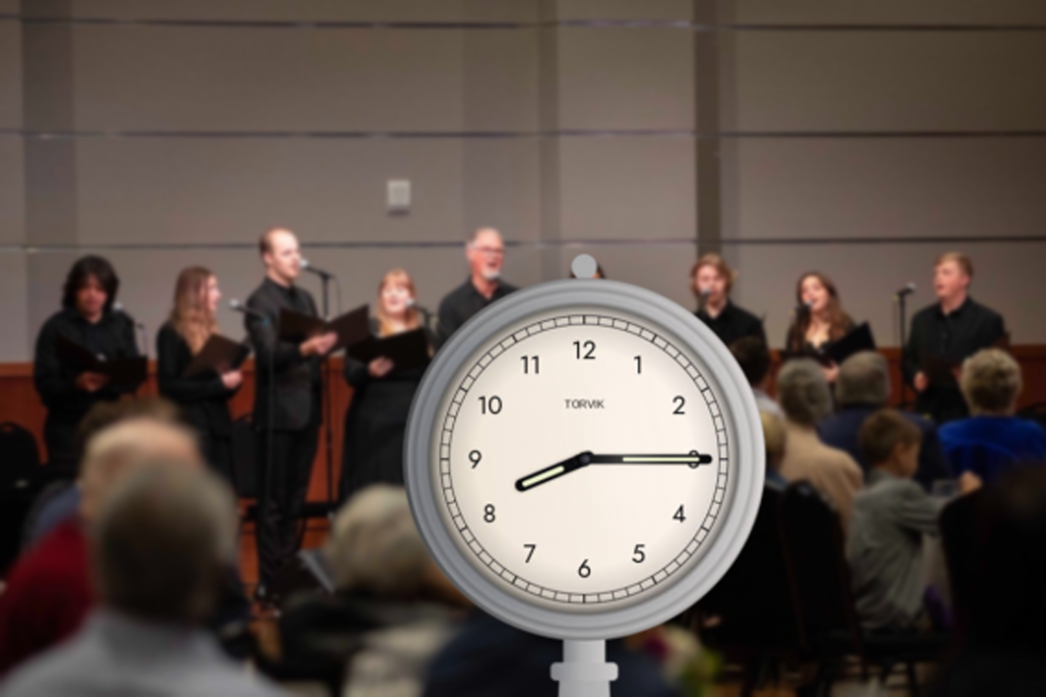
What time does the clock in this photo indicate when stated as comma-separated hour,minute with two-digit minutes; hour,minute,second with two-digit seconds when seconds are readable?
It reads 8,15
